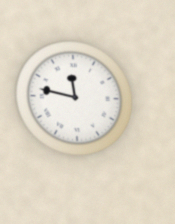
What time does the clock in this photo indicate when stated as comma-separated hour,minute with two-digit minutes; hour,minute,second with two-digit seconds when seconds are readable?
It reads 11,47
